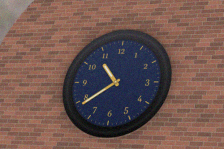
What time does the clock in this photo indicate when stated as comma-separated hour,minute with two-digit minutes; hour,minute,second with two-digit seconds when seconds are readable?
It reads 10,39
